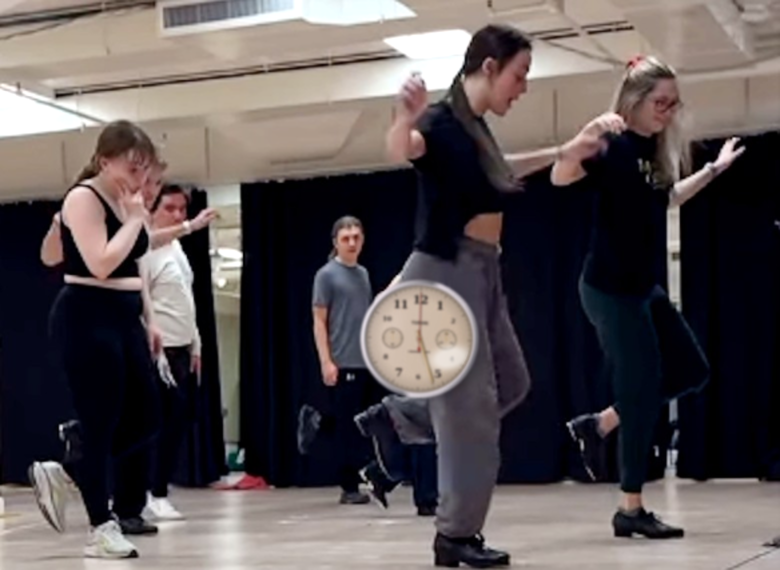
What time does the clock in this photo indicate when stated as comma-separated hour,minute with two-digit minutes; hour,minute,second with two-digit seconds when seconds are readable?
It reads 5,27
